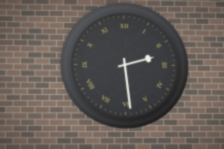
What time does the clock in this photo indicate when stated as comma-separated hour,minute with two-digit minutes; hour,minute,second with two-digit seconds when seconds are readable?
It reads 2,29
